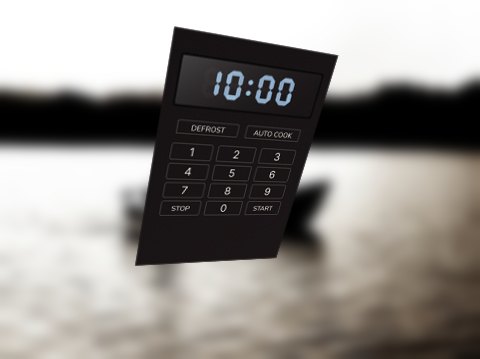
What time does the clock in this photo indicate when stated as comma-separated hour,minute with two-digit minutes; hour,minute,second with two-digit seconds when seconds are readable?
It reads 10,00
